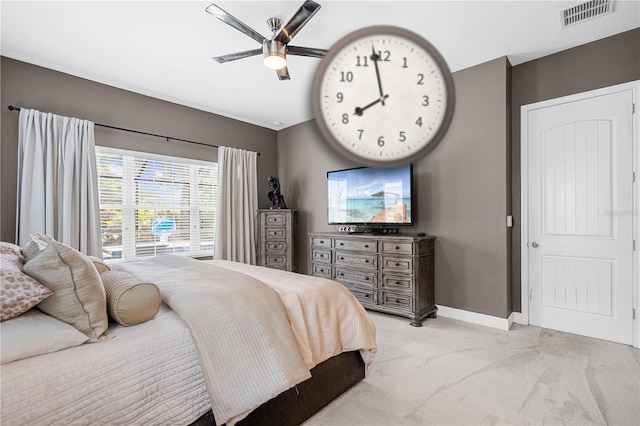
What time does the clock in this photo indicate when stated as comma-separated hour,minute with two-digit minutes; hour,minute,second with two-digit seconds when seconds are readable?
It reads 7,58
